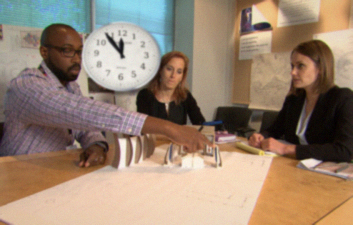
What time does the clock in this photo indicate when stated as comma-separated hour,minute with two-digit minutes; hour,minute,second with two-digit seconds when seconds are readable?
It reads 11,54
